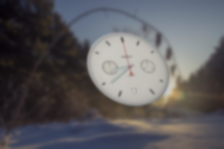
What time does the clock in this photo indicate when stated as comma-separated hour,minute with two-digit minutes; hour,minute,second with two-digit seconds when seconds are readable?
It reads 8,39
